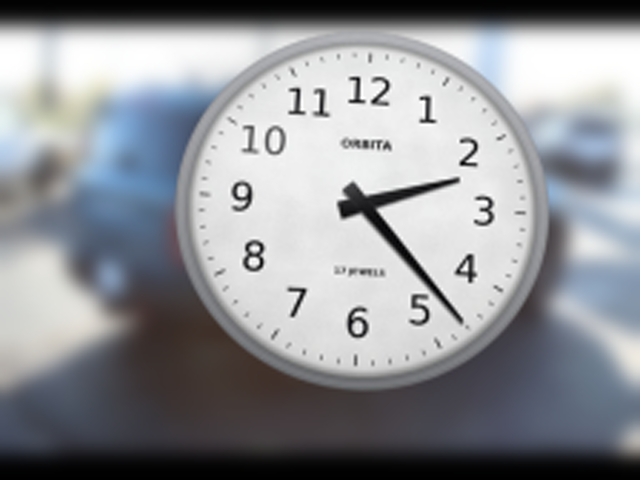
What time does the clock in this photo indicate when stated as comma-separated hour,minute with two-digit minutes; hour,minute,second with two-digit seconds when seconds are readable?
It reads 2,23
